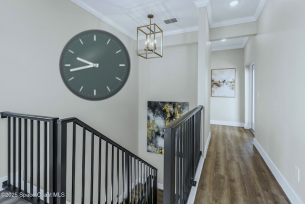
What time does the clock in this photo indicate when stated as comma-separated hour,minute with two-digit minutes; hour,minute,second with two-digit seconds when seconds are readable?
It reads 9,43
